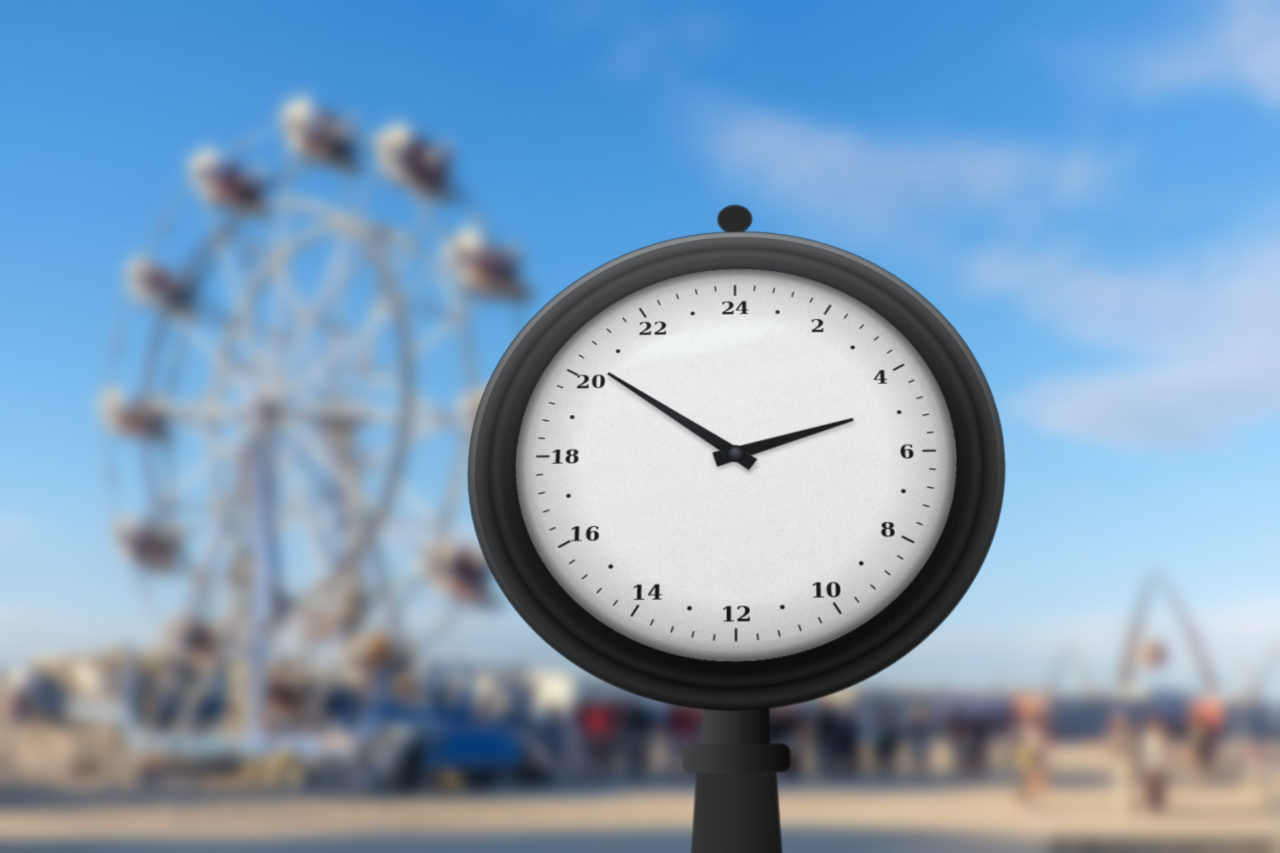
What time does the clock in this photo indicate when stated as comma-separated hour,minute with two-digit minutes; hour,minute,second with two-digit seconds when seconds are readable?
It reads 4,51
